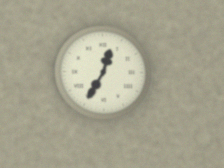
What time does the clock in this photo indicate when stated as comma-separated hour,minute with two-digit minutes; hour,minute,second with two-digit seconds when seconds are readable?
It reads 12,35
